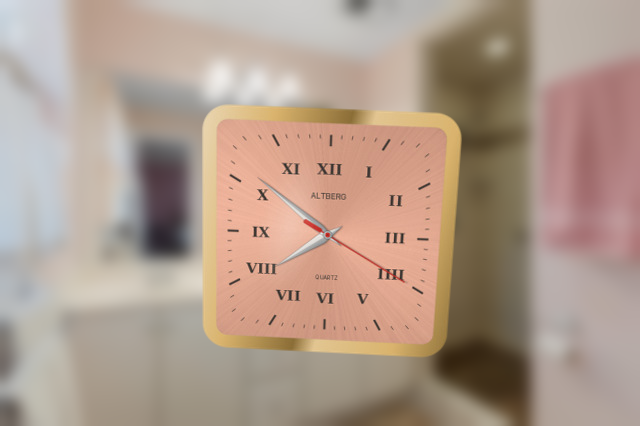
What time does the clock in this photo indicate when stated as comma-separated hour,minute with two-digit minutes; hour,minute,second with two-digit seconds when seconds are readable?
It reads 7,51,20
